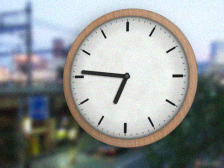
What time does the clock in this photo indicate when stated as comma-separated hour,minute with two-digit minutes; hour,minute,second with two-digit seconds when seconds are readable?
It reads 6,46
